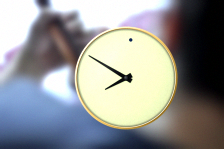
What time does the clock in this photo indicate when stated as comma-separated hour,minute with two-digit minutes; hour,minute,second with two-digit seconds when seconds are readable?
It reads 7,49
